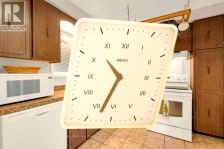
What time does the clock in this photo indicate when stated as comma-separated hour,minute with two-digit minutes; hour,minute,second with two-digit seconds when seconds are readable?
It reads 10,33
